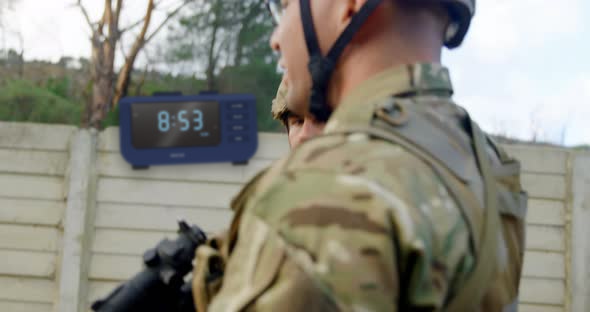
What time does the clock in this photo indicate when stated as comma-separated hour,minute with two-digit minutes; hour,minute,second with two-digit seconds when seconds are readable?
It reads 8,53
